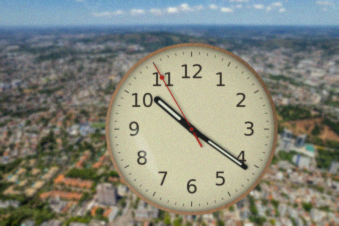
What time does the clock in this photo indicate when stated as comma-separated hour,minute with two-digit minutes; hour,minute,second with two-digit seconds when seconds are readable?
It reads 10,20,55
